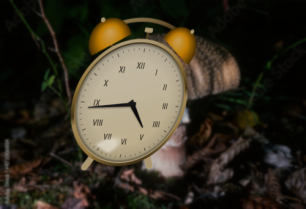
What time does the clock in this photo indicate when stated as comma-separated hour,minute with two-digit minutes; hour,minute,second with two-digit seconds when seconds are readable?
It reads 4,44
